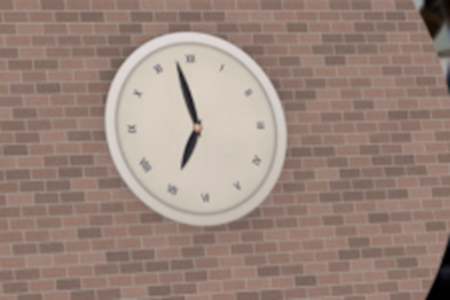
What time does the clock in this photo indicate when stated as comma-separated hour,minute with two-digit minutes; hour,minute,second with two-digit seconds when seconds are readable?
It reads 6,58
